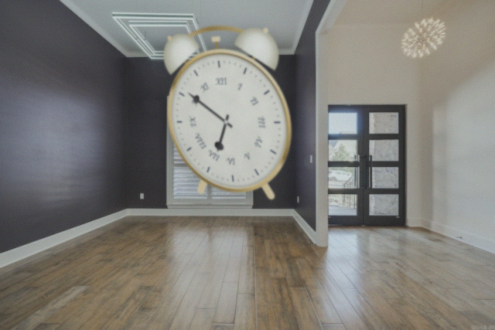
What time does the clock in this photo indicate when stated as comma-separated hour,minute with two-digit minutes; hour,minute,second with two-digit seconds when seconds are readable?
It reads 6,51
